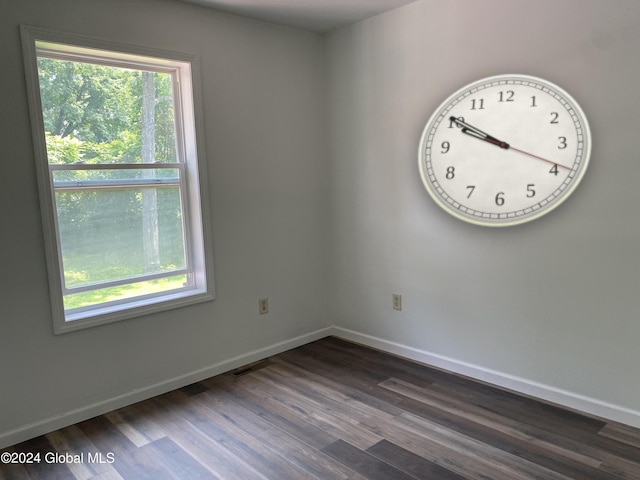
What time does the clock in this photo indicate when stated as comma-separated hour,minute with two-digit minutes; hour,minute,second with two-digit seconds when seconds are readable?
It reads 9,50,19
